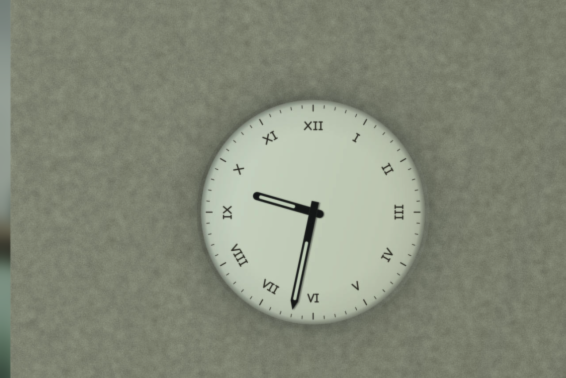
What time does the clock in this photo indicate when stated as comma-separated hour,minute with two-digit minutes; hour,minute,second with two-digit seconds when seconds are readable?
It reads 9,32
